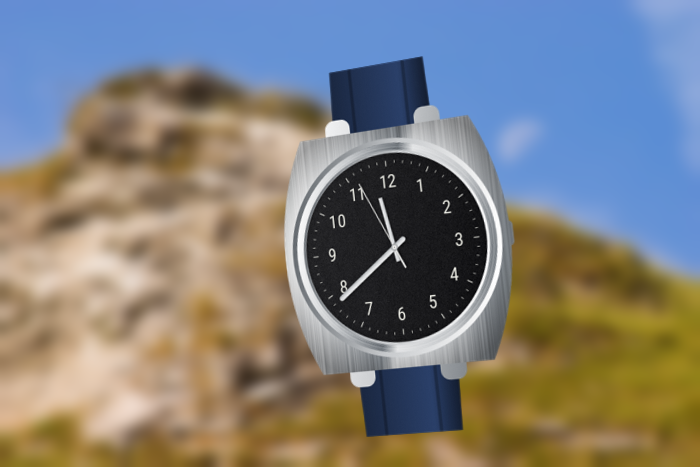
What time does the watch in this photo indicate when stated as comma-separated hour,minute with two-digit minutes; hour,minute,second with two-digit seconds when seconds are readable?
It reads 11,38,56
